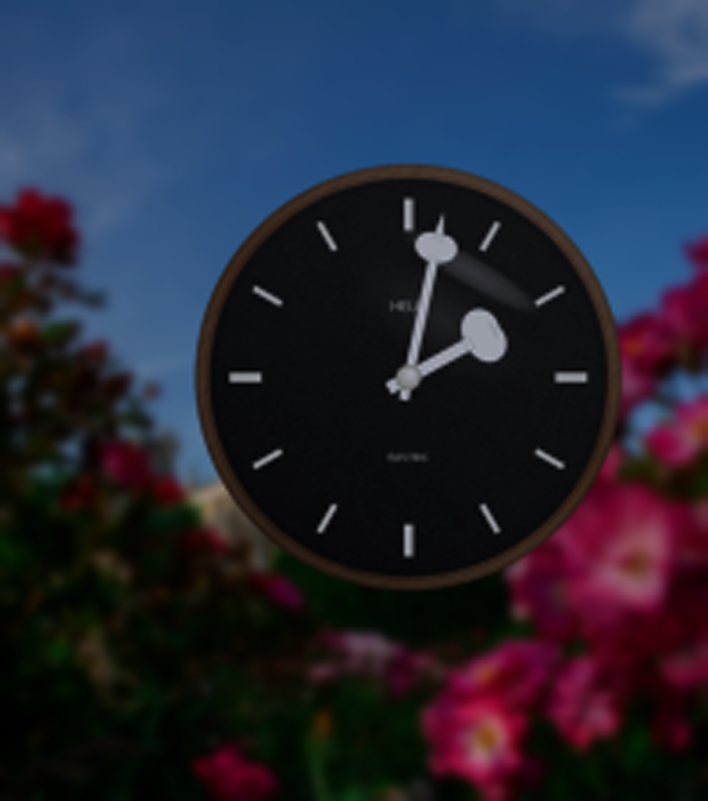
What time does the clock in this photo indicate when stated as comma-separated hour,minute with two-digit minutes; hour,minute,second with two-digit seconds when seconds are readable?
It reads 2,02
